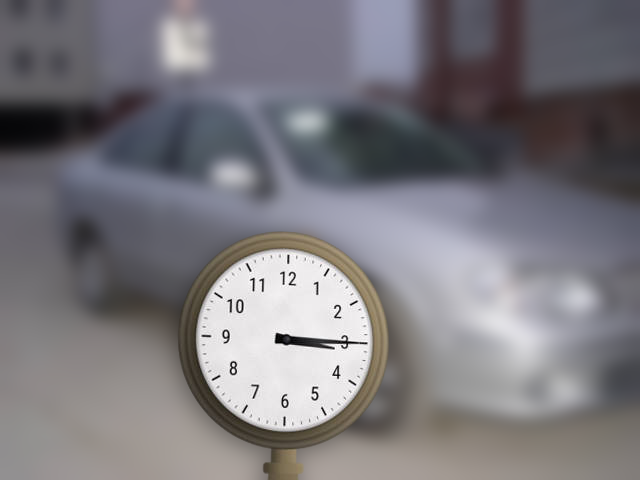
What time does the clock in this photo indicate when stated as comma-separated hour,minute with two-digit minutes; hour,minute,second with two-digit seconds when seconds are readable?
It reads 3,15
